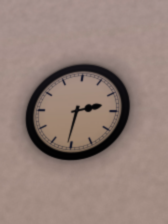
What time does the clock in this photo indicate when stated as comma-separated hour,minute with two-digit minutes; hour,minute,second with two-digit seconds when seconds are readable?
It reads 2,31
